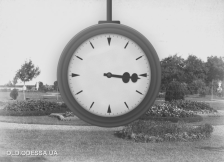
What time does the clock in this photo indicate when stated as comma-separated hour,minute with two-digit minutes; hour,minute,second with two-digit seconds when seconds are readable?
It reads 3,16
